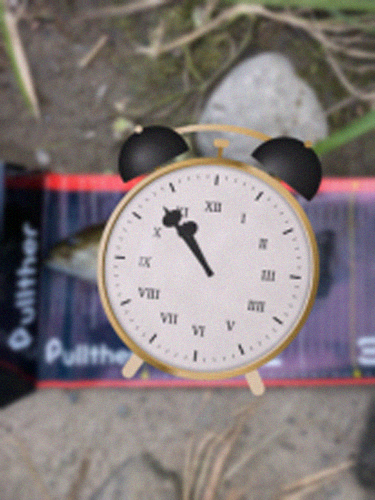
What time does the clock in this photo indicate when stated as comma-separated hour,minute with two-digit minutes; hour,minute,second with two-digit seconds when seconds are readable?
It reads 10,53
